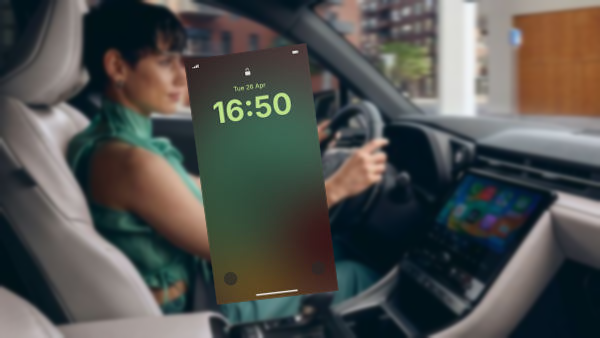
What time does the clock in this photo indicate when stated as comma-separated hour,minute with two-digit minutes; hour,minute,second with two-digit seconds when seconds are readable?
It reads 16,50
